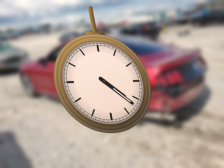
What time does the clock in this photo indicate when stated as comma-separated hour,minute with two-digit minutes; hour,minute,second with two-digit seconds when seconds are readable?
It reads 4,22
